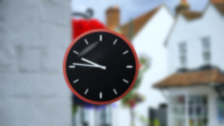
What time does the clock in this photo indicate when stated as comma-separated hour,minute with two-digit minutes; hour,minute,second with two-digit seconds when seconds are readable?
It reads 9,46
